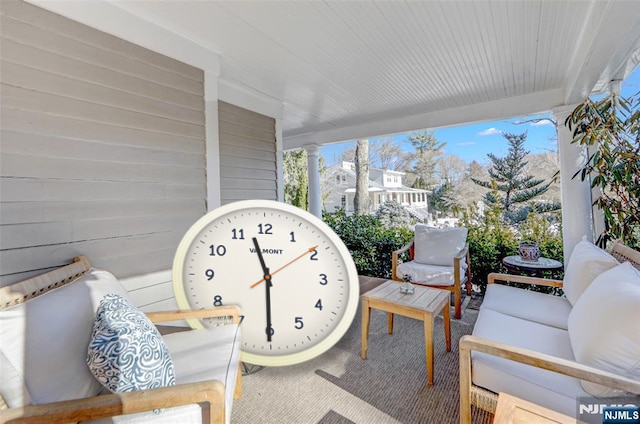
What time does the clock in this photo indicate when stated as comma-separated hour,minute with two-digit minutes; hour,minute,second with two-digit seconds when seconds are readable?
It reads 11,30,09
